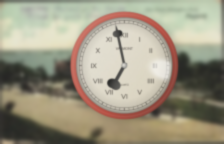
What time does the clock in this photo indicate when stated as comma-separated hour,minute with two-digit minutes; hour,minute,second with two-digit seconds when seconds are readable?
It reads 6,58
